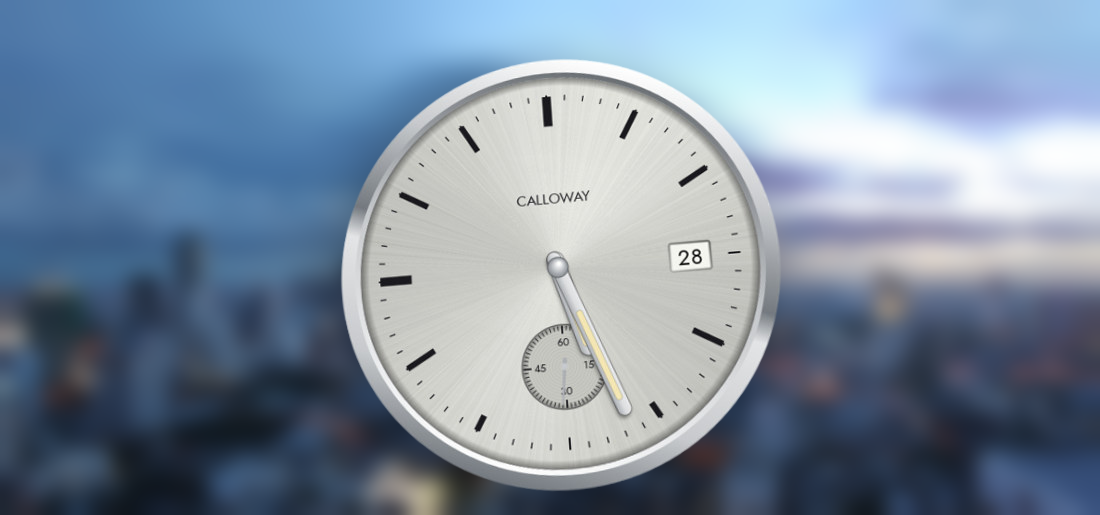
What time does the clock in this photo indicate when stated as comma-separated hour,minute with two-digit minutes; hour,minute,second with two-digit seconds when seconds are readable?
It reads 5,26,31
